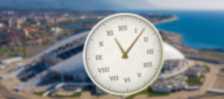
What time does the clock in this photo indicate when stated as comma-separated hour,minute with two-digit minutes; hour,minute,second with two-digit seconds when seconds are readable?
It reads 11,07
